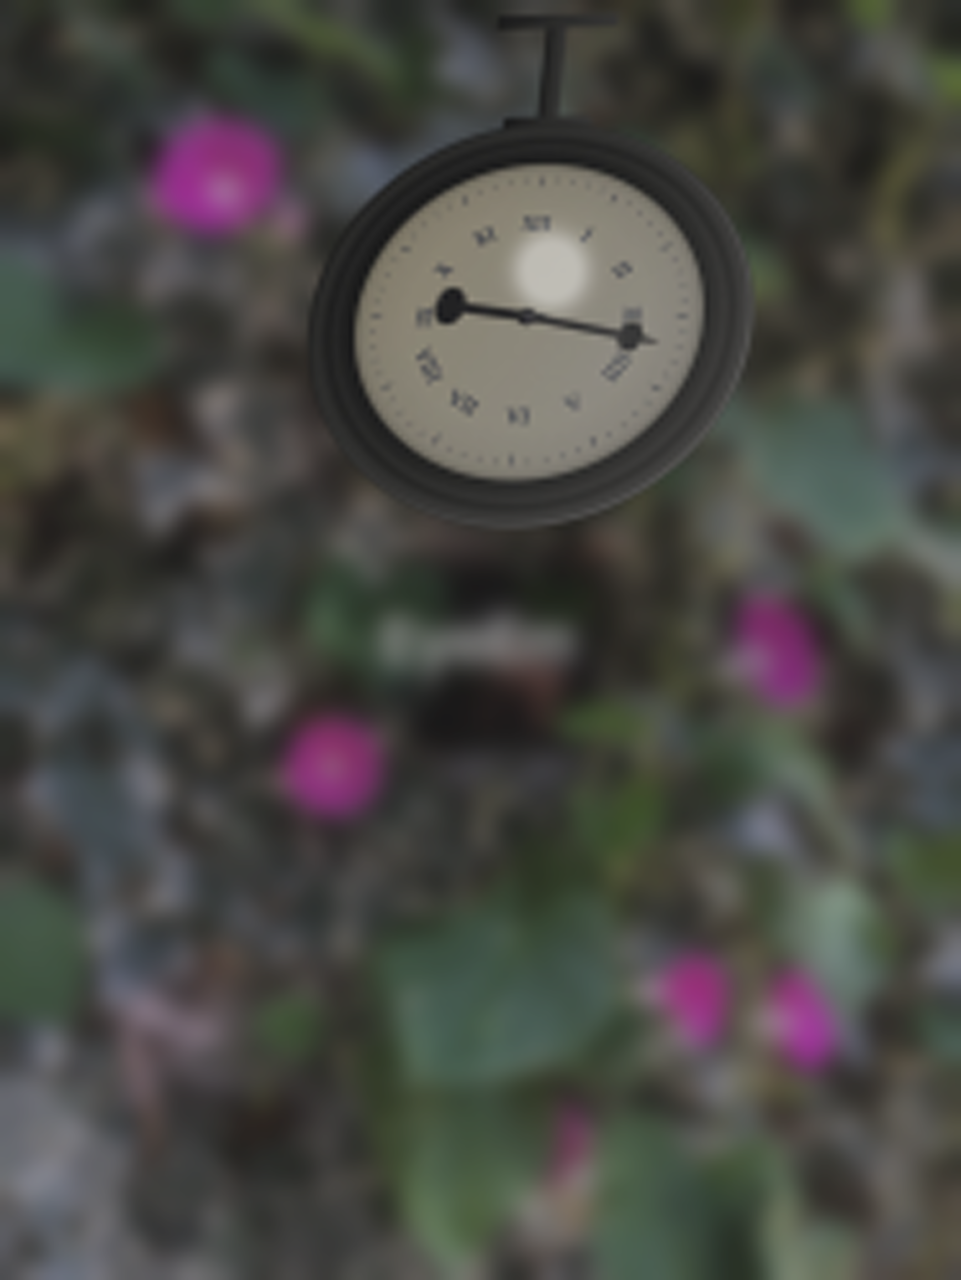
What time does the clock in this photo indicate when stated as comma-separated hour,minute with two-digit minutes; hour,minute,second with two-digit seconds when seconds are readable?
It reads 9,17
